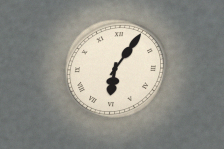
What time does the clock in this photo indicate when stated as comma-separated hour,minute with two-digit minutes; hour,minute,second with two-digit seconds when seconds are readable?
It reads 6,05
